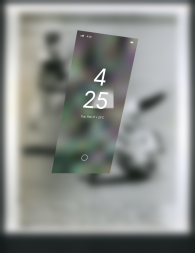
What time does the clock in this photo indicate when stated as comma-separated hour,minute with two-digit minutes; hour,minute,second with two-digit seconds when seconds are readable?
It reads 4,25
